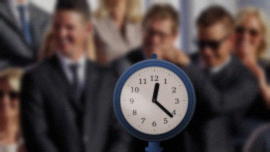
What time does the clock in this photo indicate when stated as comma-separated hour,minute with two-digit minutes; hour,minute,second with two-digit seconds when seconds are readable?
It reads 12,22
